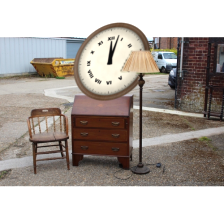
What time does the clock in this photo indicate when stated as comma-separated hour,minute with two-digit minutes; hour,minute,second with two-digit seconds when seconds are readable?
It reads 12,03
